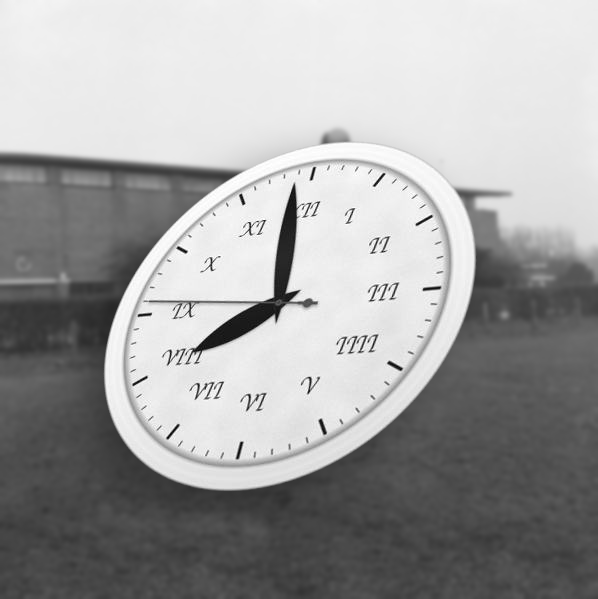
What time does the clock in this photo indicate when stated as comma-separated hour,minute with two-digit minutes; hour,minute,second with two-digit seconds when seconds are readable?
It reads 7,58,46
